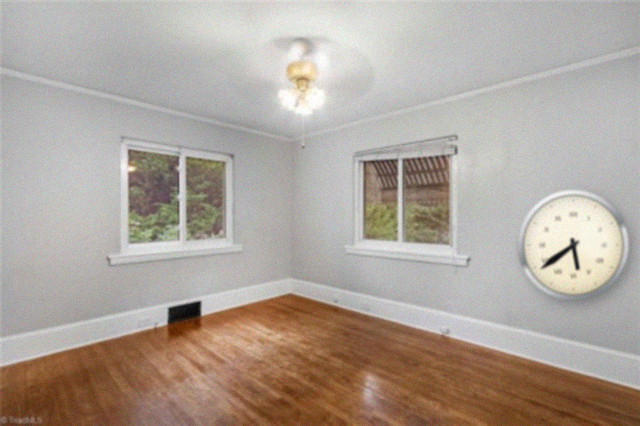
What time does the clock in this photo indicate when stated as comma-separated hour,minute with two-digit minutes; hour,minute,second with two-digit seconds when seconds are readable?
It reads 5,39
